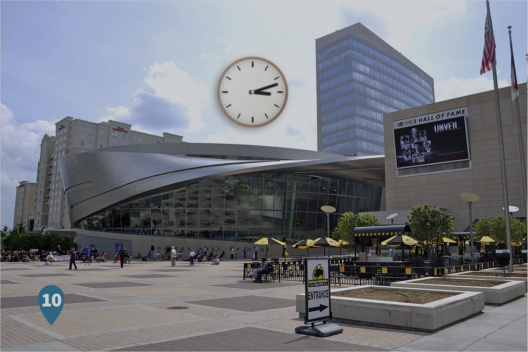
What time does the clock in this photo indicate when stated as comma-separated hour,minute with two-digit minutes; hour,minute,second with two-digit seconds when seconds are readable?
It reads 3,12
